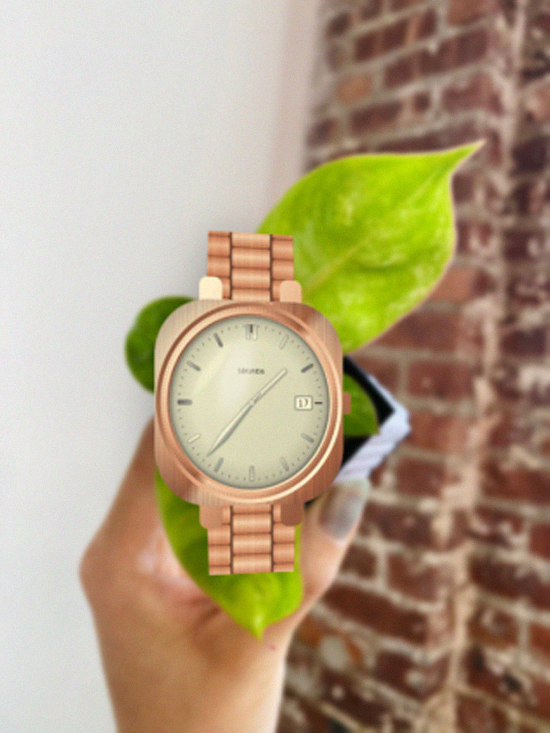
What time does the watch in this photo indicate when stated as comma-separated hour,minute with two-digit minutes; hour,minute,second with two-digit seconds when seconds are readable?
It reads 1,37
